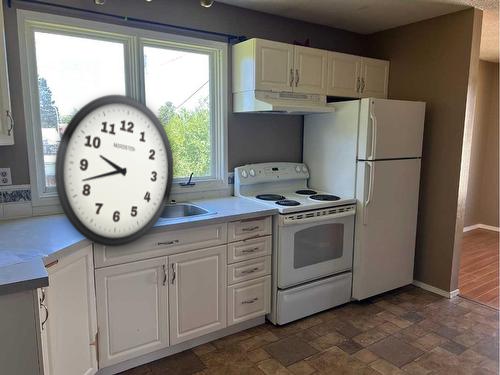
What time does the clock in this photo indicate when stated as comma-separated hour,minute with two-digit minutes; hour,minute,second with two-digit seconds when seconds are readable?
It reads 9,42
